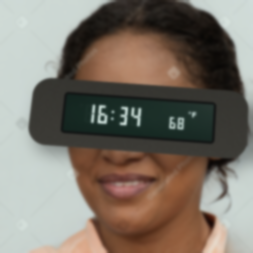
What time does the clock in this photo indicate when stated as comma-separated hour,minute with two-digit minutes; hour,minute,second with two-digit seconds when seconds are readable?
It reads 16,34
